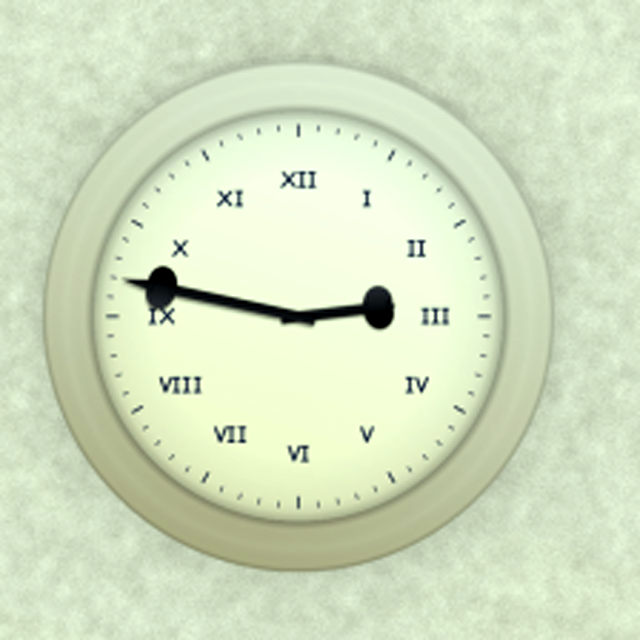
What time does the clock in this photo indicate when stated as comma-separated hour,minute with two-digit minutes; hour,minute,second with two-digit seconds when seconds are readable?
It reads 2,47
